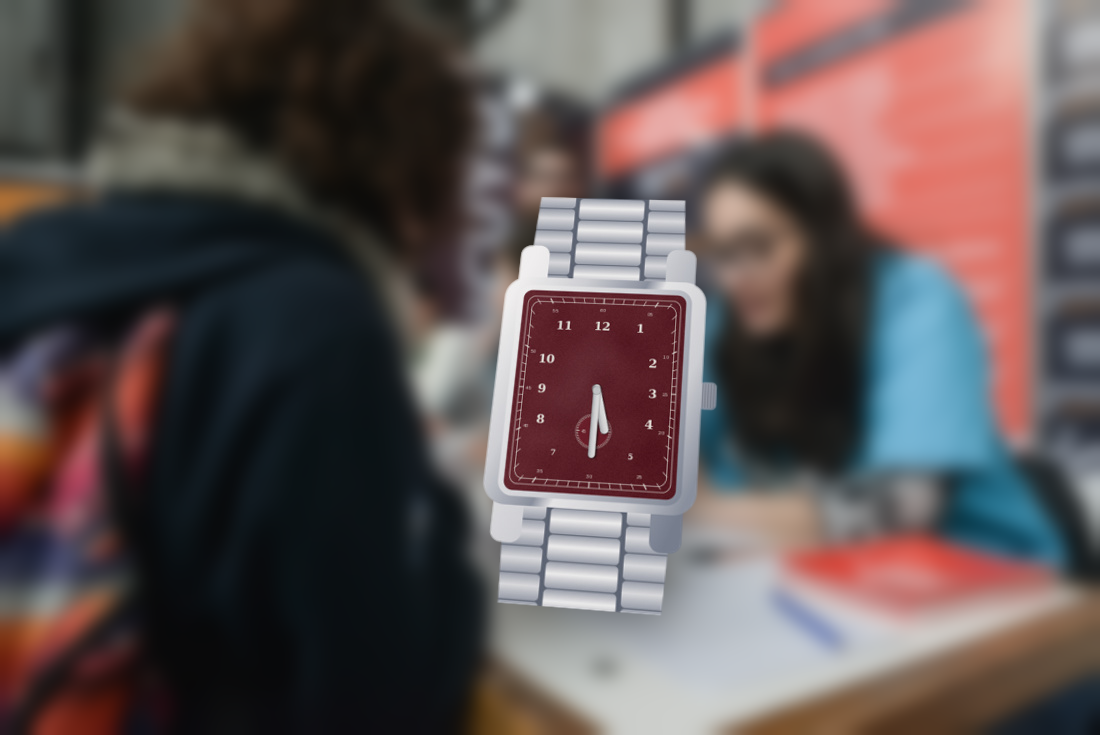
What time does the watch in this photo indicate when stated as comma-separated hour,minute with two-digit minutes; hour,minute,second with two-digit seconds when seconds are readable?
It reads 5,30
